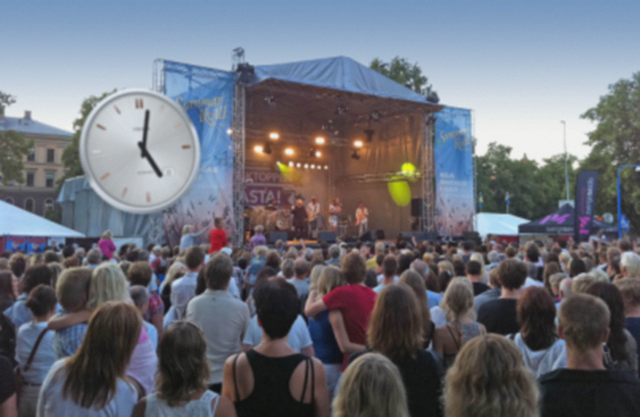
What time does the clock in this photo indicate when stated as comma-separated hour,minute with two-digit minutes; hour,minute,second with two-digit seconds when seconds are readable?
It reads 5,02
